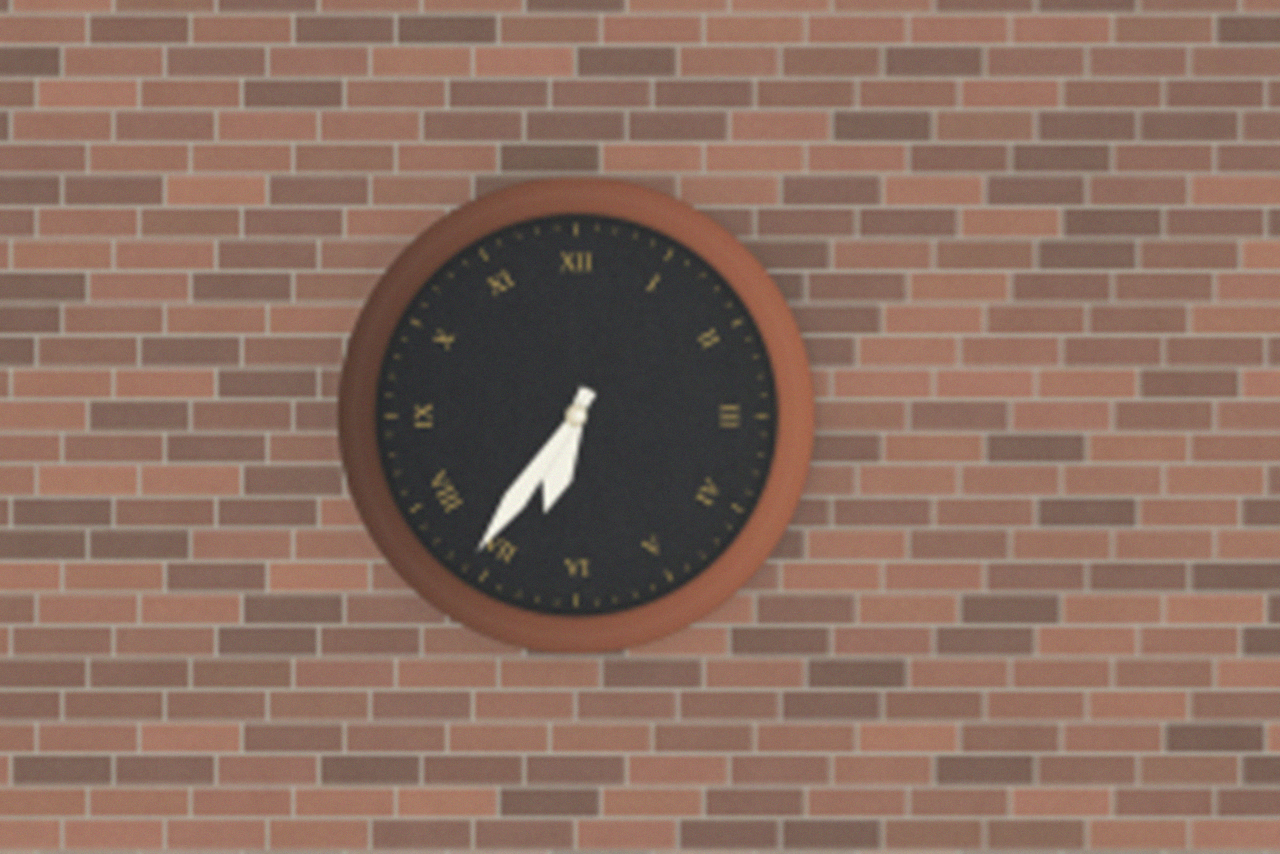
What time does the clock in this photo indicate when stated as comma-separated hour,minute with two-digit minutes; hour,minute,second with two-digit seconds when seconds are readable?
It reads 6,36
